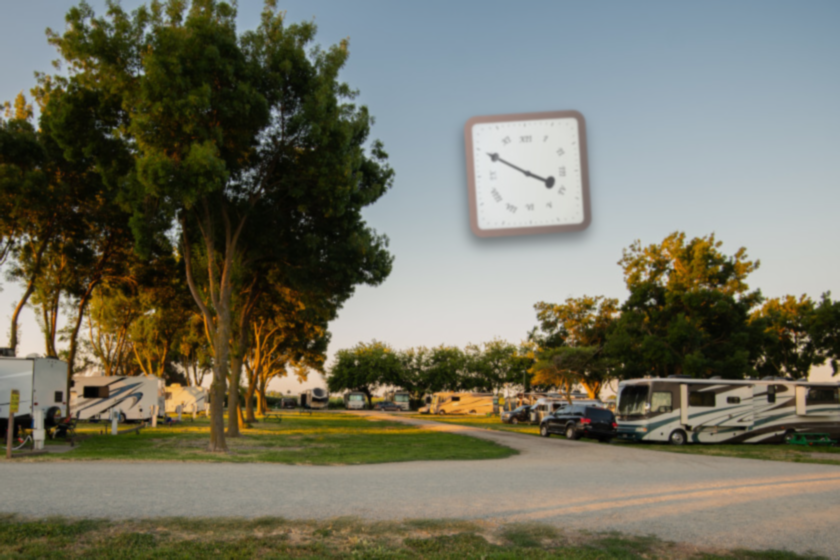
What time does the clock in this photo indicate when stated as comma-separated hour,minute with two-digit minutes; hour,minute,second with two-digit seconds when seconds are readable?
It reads 3,50
